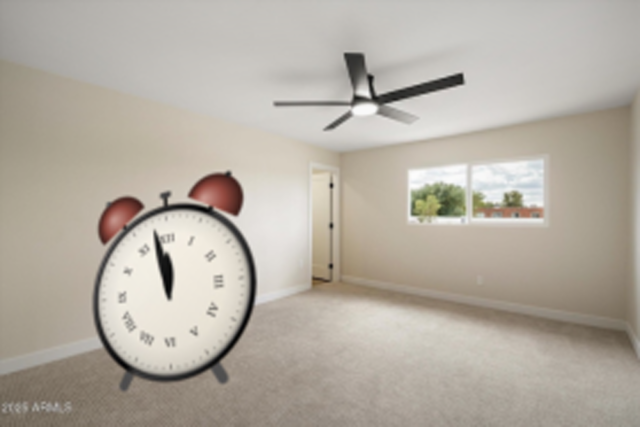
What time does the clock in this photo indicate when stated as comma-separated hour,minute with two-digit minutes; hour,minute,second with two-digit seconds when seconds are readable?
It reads 11,58
